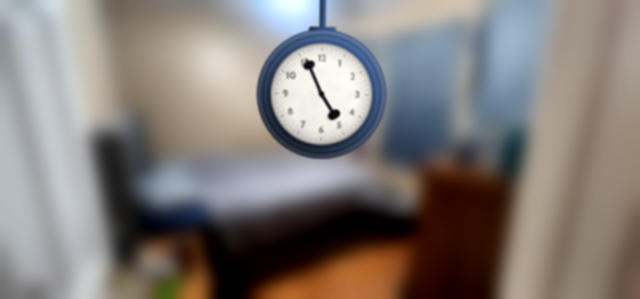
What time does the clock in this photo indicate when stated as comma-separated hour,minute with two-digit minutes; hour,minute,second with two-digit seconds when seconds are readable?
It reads 4,56
